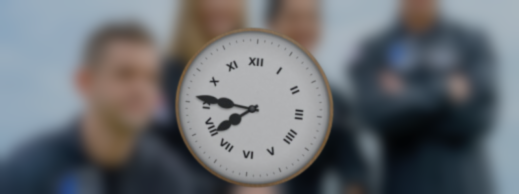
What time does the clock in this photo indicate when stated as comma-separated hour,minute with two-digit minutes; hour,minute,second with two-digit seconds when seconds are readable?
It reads 7,46
